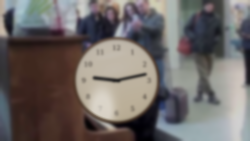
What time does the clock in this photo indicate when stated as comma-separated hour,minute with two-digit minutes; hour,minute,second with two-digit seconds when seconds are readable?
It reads 9,13
